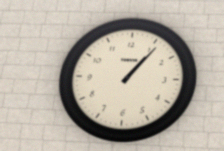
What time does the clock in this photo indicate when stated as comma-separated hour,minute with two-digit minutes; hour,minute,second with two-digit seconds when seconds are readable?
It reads 1,06
